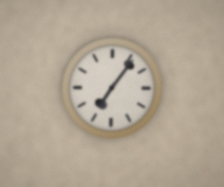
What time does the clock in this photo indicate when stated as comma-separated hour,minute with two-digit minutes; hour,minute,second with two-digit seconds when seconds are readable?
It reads 7,06
